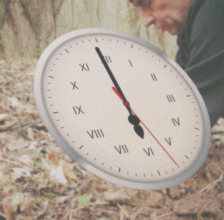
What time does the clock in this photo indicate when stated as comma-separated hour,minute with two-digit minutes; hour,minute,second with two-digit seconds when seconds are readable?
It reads 5,59,27
